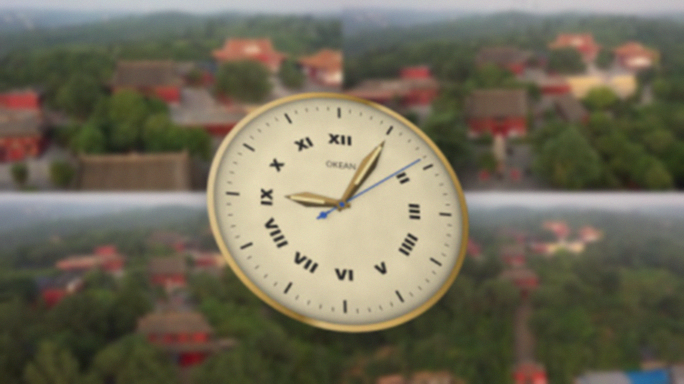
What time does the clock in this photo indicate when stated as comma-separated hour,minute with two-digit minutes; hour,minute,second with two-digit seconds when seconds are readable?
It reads 9,05,09
